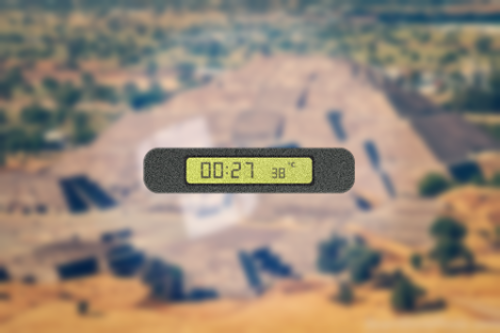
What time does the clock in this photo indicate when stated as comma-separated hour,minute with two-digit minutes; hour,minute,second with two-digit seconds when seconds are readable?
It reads 0,27
